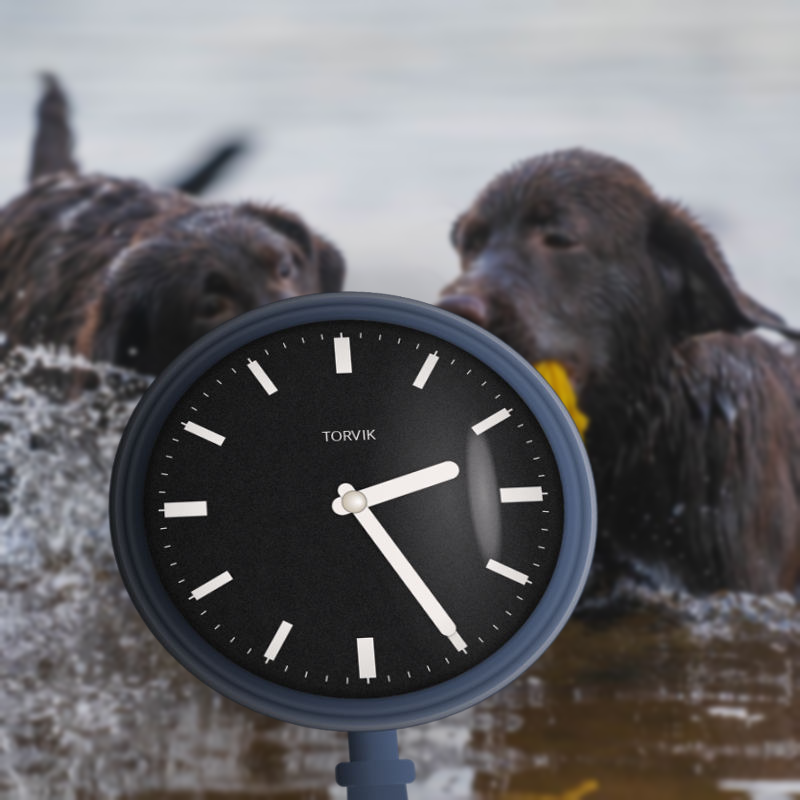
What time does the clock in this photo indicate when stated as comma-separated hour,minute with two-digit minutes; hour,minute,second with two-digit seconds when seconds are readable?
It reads 2,25
